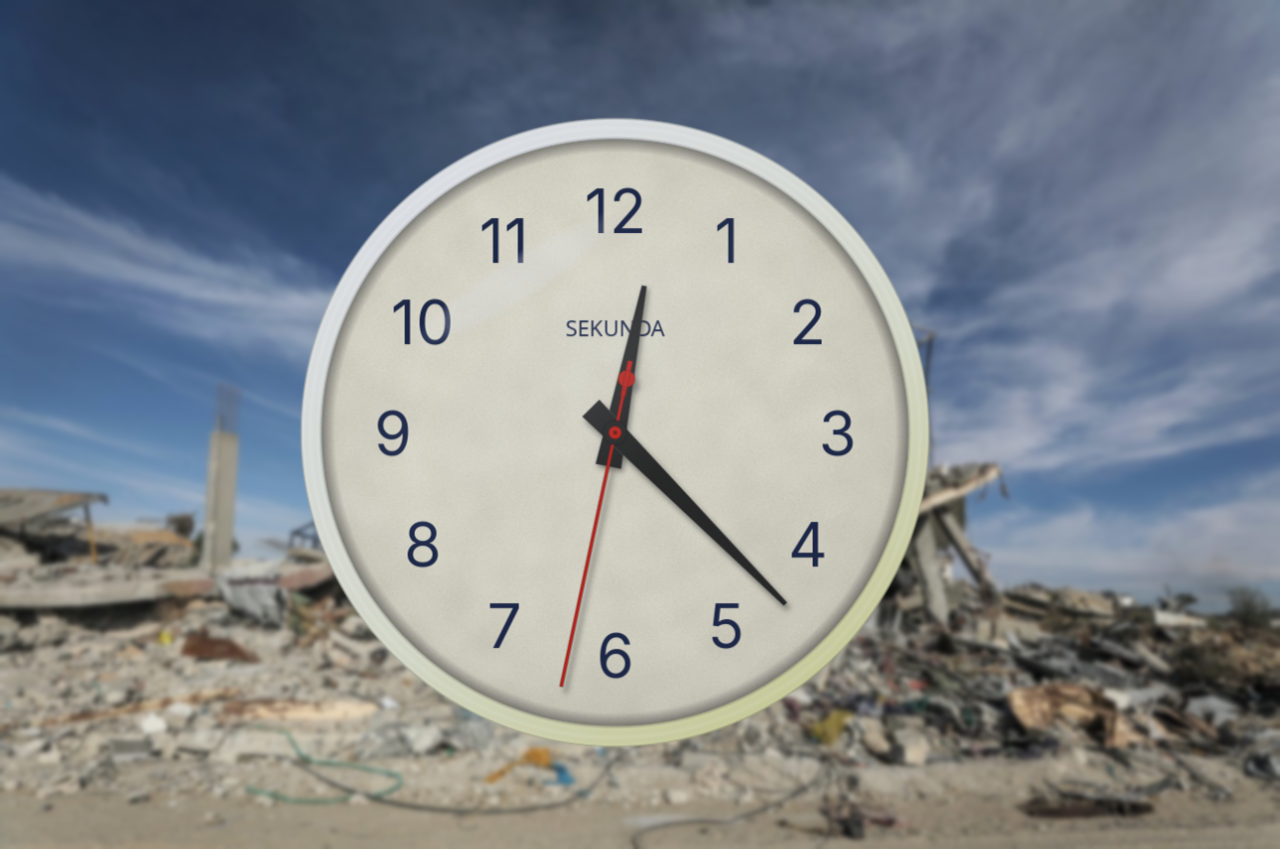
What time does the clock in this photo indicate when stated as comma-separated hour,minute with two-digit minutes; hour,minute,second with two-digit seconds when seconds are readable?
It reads 12,22,32
